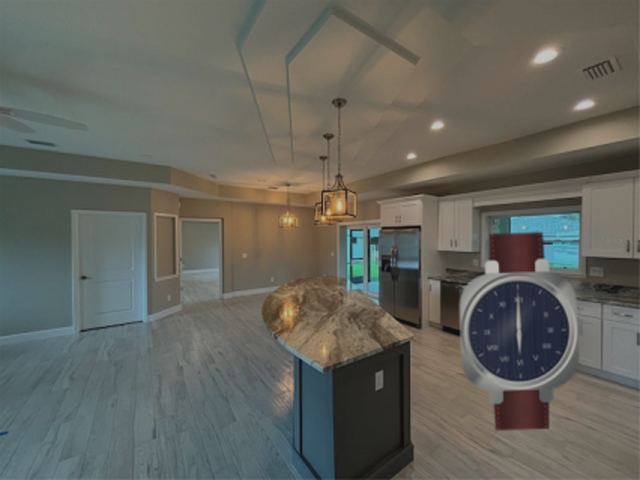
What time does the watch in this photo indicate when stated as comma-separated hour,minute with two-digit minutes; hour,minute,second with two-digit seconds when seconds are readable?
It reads 6,00
